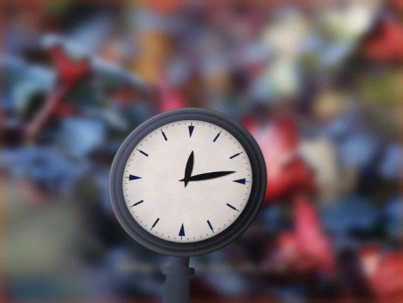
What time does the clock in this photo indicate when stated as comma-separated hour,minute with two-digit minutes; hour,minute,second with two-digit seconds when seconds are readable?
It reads 12,13
